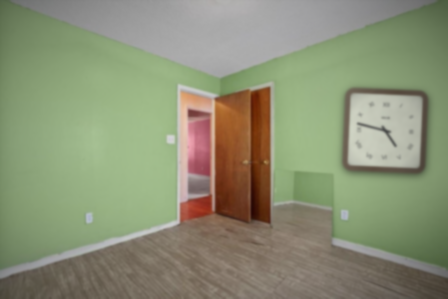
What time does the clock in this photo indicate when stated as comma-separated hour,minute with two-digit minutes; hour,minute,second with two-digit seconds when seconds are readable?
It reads 4,47
